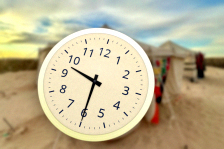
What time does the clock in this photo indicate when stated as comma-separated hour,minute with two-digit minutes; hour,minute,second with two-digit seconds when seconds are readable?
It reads 9,30
